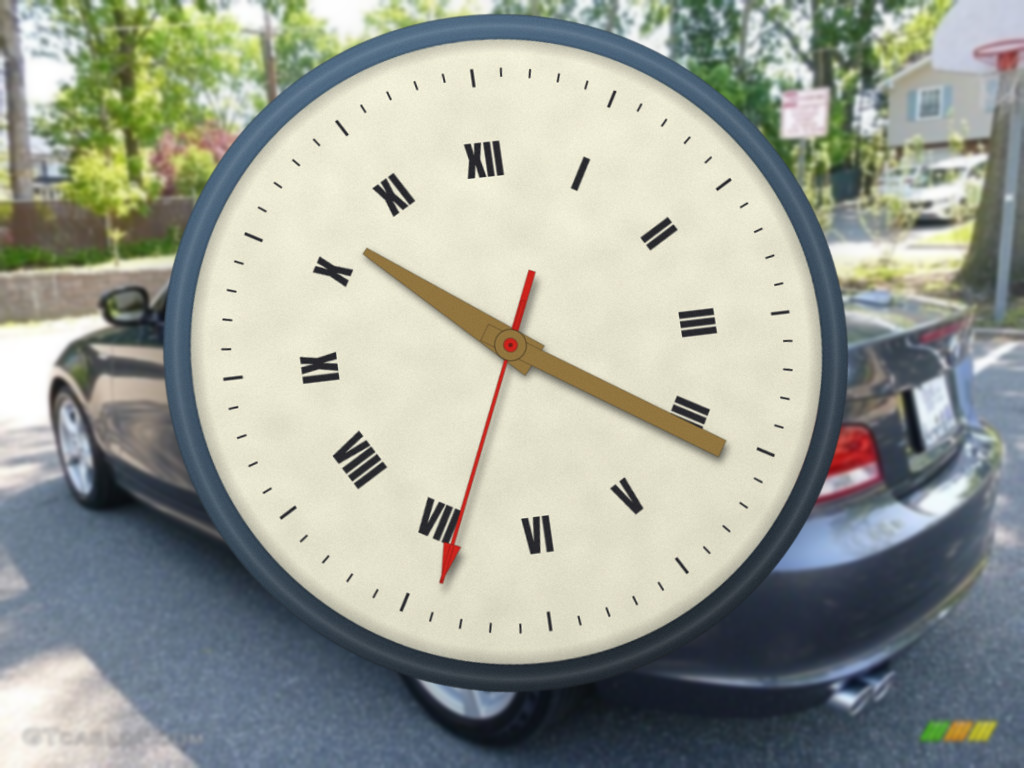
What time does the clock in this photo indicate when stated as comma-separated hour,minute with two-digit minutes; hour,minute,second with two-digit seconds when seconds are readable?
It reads 10,20,34
